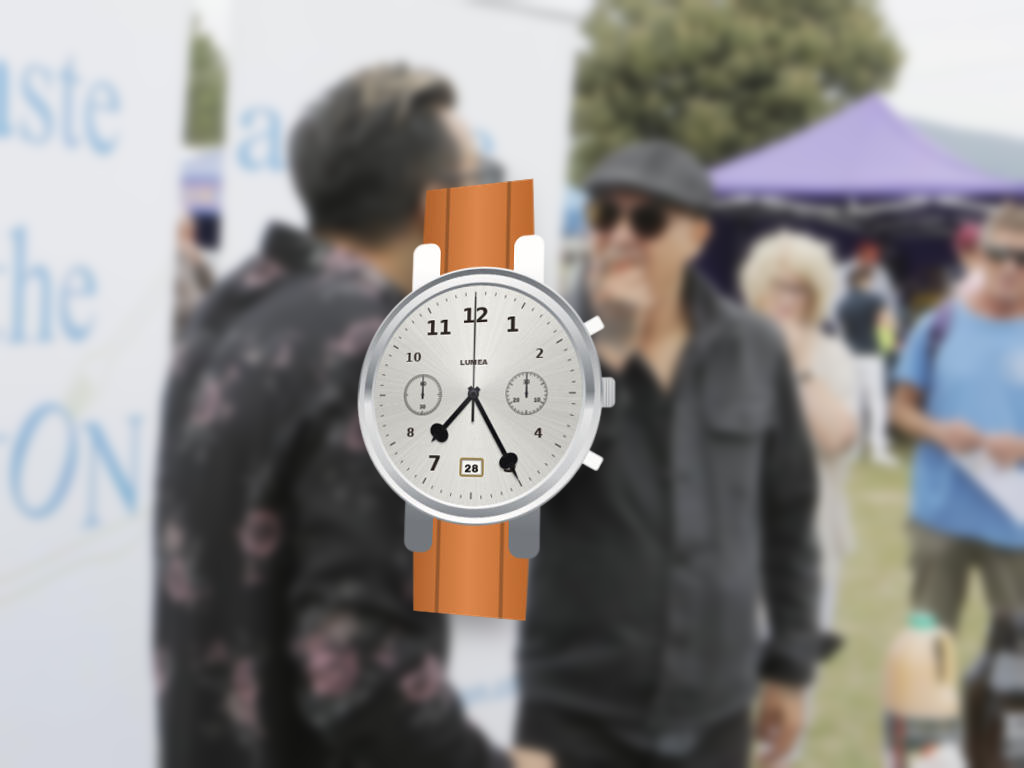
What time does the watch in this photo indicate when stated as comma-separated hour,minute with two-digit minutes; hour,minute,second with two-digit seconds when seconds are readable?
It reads 7,25
